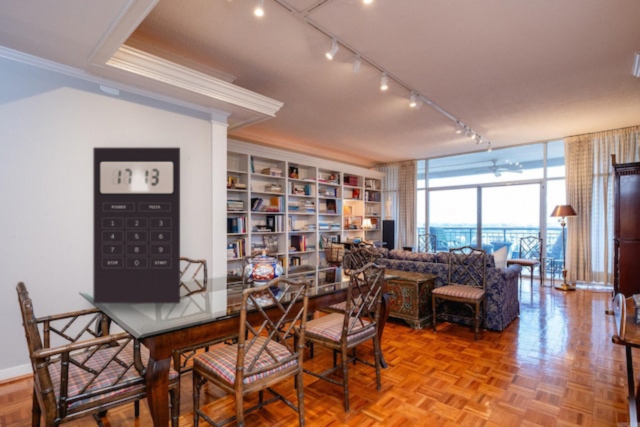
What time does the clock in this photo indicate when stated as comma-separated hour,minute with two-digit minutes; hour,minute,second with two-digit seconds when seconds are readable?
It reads 17,13
